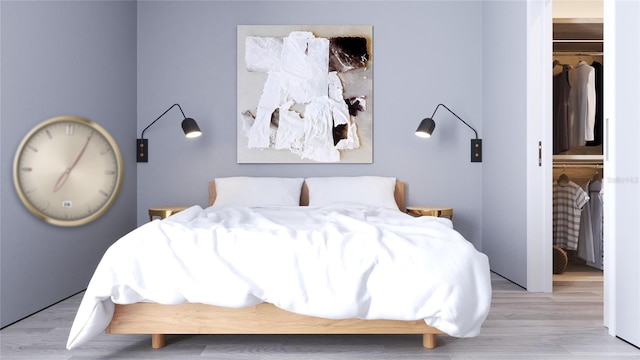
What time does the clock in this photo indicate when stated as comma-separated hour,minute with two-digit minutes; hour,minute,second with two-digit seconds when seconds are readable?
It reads 7,05
